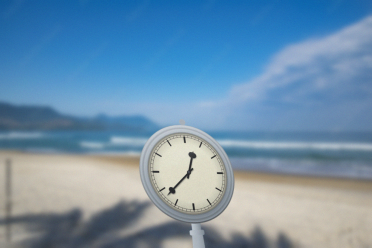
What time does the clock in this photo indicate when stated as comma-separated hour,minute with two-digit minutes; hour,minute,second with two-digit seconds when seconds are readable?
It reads 12,38
